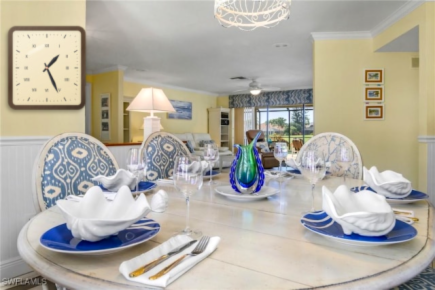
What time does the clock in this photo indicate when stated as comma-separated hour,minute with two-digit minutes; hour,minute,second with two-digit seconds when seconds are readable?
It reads 1,26
